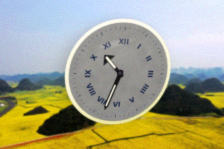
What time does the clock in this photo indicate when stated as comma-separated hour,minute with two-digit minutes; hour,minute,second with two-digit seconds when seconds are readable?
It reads 10,33
